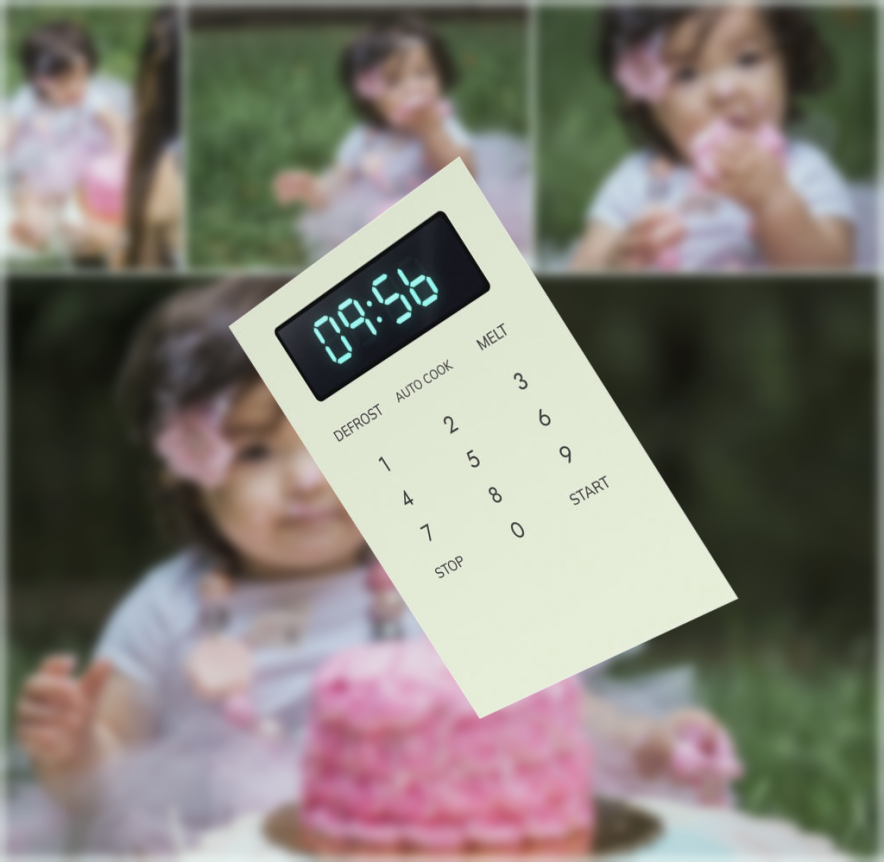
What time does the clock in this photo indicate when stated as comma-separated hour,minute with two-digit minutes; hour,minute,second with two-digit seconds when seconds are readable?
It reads 9,56
